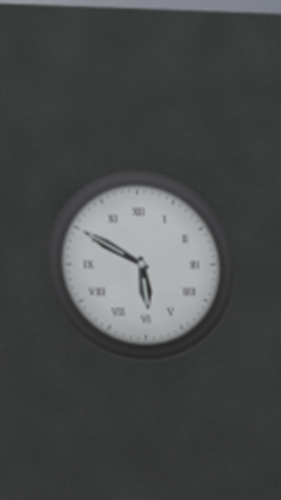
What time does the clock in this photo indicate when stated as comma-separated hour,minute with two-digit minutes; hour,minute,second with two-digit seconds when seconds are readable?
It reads 5,50
